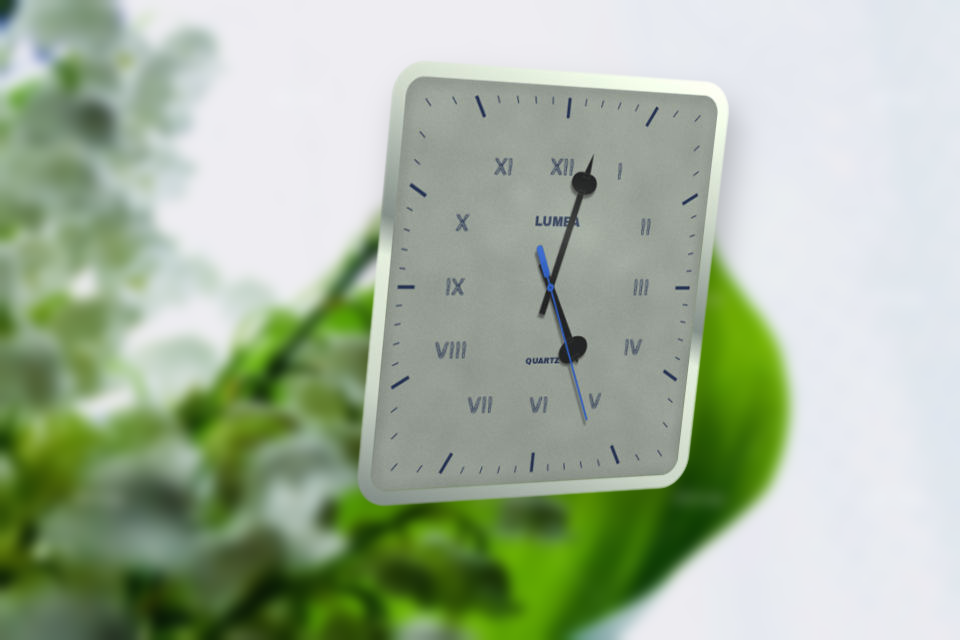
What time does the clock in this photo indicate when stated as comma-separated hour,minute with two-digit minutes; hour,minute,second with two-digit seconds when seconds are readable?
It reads 5,02,26
